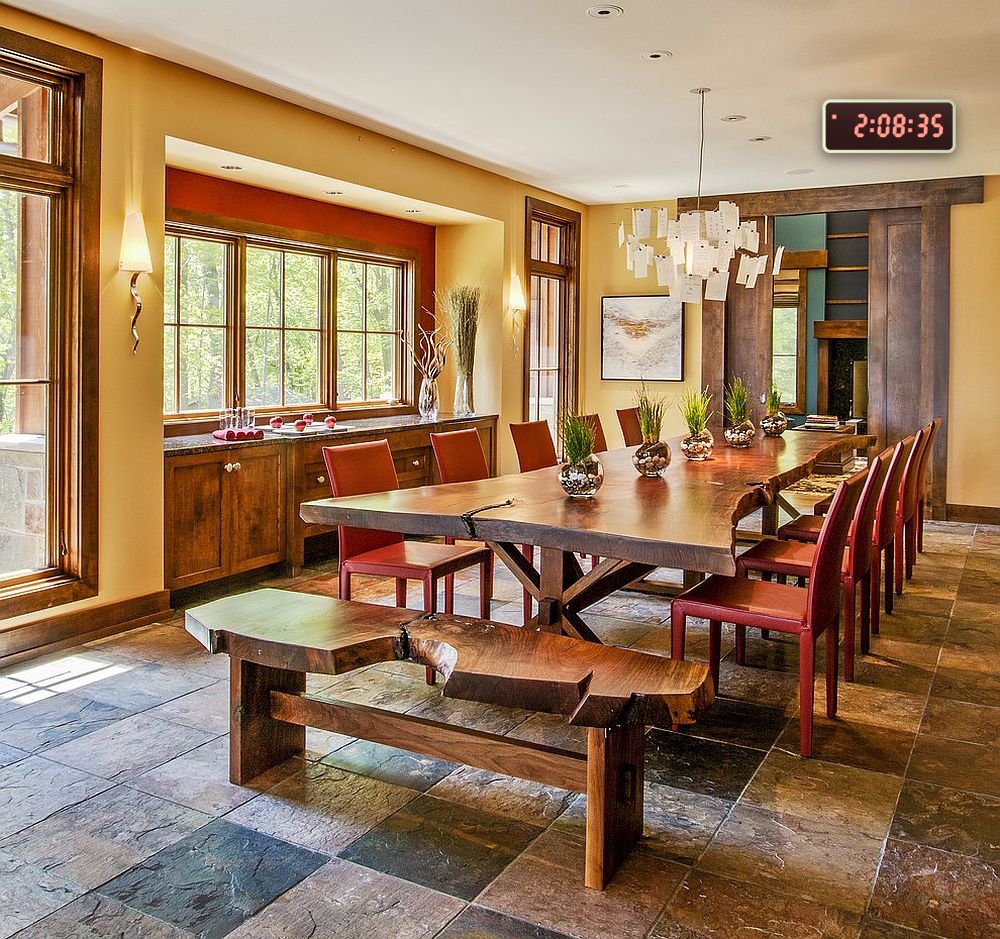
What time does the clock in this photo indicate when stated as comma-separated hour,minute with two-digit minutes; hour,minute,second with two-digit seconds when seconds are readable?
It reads 2,08,35
